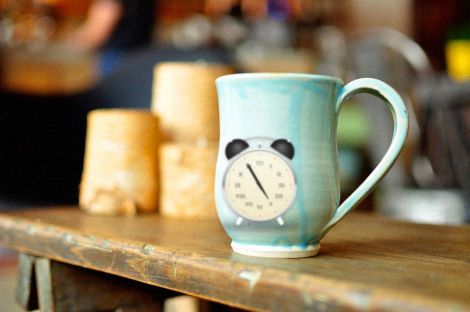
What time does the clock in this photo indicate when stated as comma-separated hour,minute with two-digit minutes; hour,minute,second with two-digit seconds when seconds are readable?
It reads 4,55
